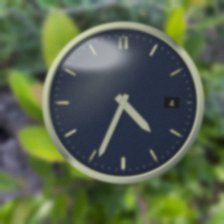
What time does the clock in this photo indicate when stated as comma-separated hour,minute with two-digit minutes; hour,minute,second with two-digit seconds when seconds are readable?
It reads 4,34
